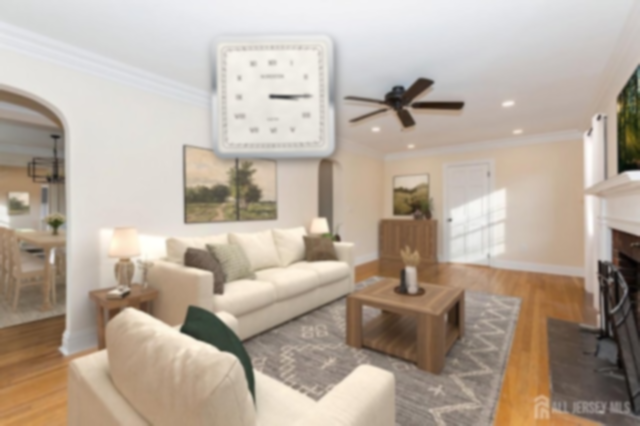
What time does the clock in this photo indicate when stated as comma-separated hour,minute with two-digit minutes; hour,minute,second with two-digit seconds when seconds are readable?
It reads 3,15
